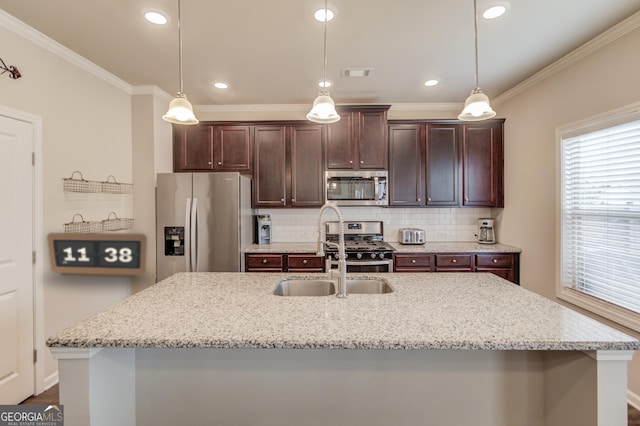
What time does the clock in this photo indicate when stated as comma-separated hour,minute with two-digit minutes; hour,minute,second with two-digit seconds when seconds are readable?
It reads 11,38
